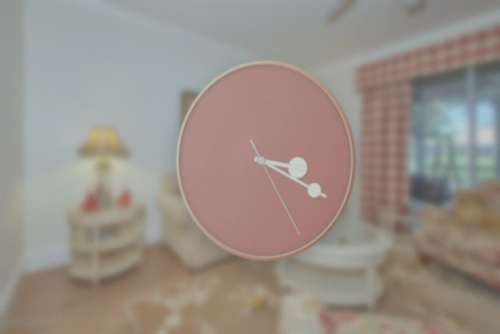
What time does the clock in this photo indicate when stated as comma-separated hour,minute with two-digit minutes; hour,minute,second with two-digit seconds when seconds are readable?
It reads 3,19,25
